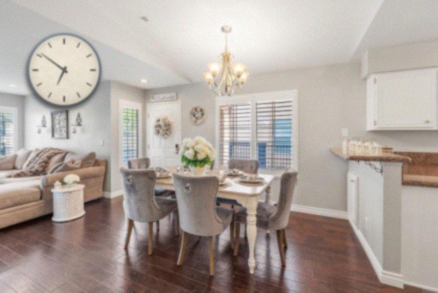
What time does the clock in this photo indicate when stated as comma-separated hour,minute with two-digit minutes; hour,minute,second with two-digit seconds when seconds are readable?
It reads 6,51
